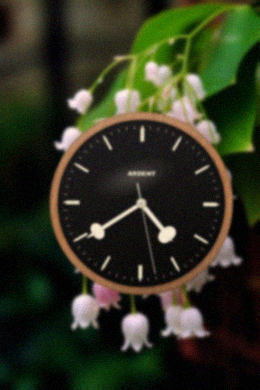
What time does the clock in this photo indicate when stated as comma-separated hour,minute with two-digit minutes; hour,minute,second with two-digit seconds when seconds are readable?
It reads 4,39,28
